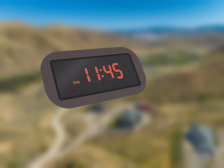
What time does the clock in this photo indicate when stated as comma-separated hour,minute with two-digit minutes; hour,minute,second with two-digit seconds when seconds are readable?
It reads 11,45
